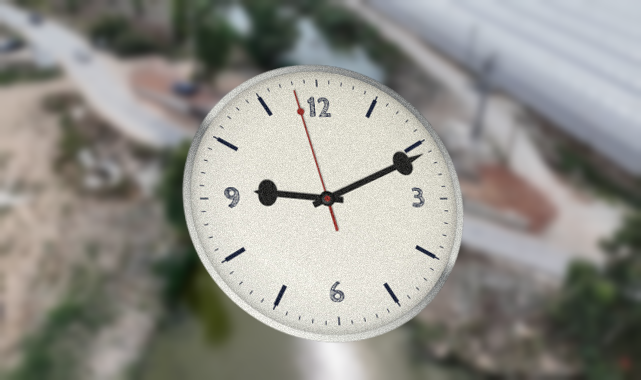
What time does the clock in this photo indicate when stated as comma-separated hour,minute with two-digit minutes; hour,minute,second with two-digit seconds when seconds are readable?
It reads 9,10,58
